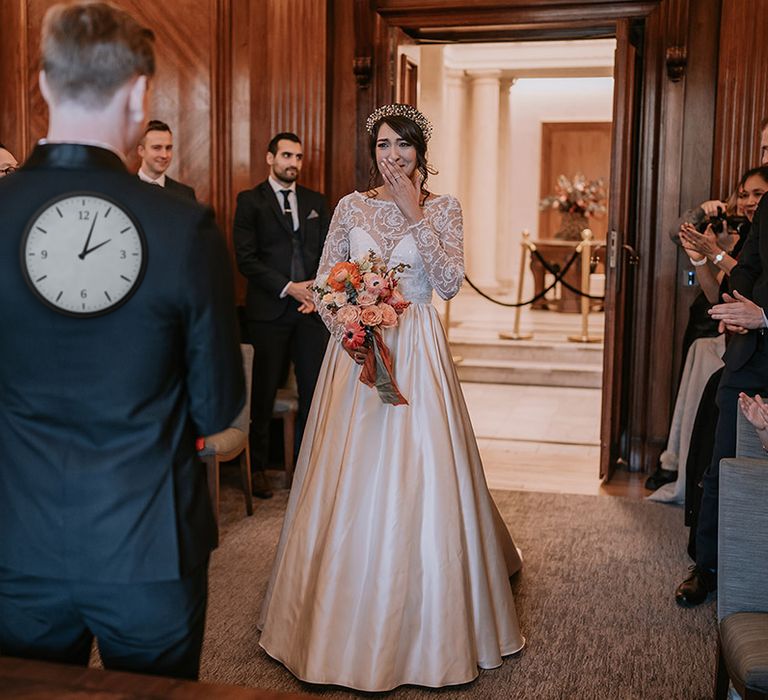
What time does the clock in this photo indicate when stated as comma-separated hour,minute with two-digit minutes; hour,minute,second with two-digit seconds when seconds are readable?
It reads 2,03
